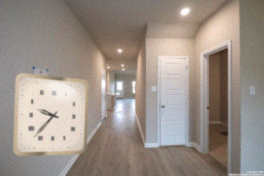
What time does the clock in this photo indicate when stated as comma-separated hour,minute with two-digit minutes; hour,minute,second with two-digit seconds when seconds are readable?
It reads 9,37
